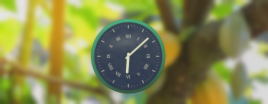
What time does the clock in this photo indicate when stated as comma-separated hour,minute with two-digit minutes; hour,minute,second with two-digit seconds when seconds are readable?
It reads 6,08
